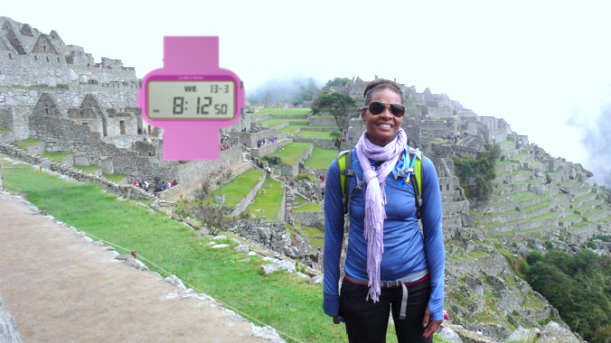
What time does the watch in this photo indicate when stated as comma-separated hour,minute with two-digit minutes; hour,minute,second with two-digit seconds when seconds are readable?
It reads 8,12,50
